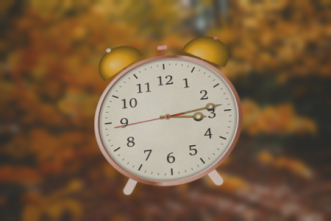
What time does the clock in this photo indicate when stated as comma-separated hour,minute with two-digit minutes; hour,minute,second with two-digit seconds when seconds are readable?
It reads 3,13,44
